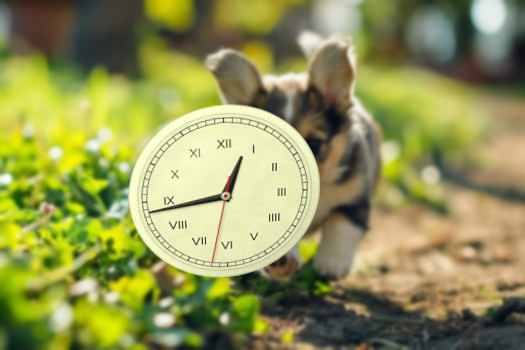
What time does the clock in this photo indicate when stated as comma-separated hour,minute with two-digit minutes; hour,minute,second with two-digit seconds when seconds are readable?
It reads 12,43,32
